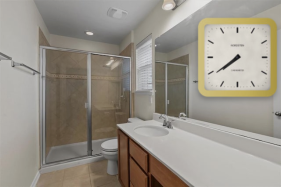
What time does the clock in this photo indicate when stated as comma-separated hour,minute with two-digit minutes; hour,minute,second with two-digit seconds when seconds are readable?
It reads 7,39
